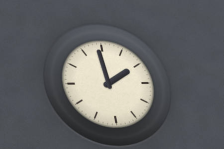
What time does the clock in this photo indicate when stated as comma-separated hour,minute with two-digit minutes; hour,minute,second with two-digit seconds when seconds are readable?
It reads 1,59
